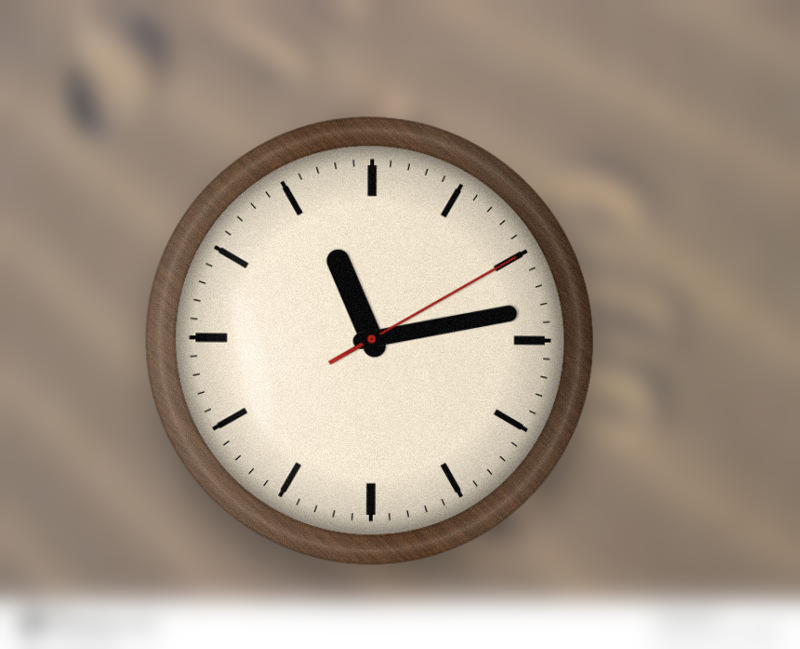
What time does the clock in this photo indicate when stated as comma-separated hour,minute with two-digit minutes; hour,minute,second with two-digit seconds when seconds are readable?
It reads 11,13,10
